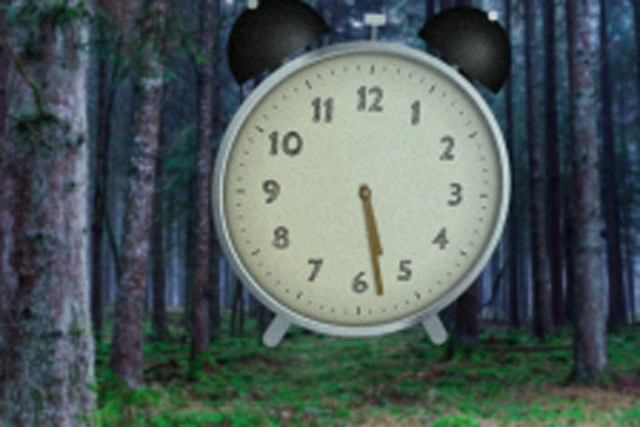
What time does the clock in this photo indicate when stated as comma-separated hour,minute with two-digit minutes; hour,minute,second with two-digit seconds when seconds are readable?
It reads 5,28
